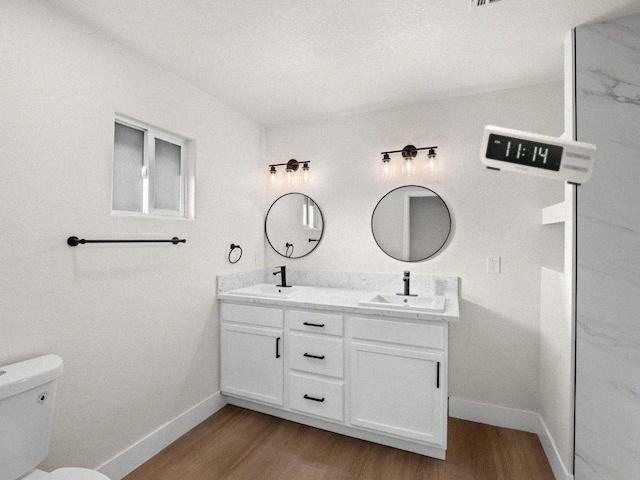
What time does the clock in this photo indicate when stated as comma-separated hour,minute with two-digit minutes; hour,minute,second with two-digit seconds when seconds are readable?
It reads 11,14
